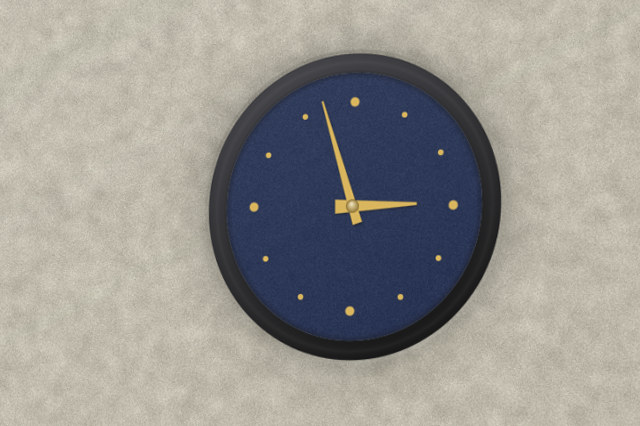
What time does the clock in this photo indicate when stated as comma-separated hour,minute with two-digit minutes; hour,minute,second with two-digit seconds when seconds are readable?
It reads 2,57
